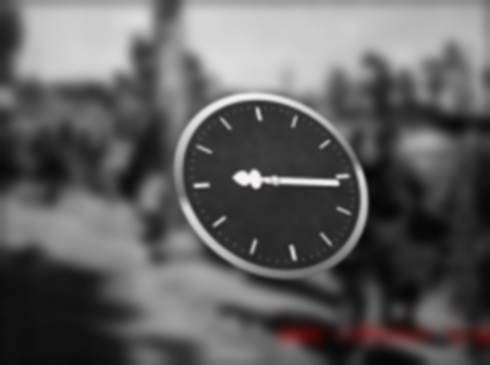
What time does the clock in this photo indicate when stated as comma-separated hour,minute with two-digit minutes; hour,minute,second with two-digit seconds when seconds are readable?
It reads 9,16
